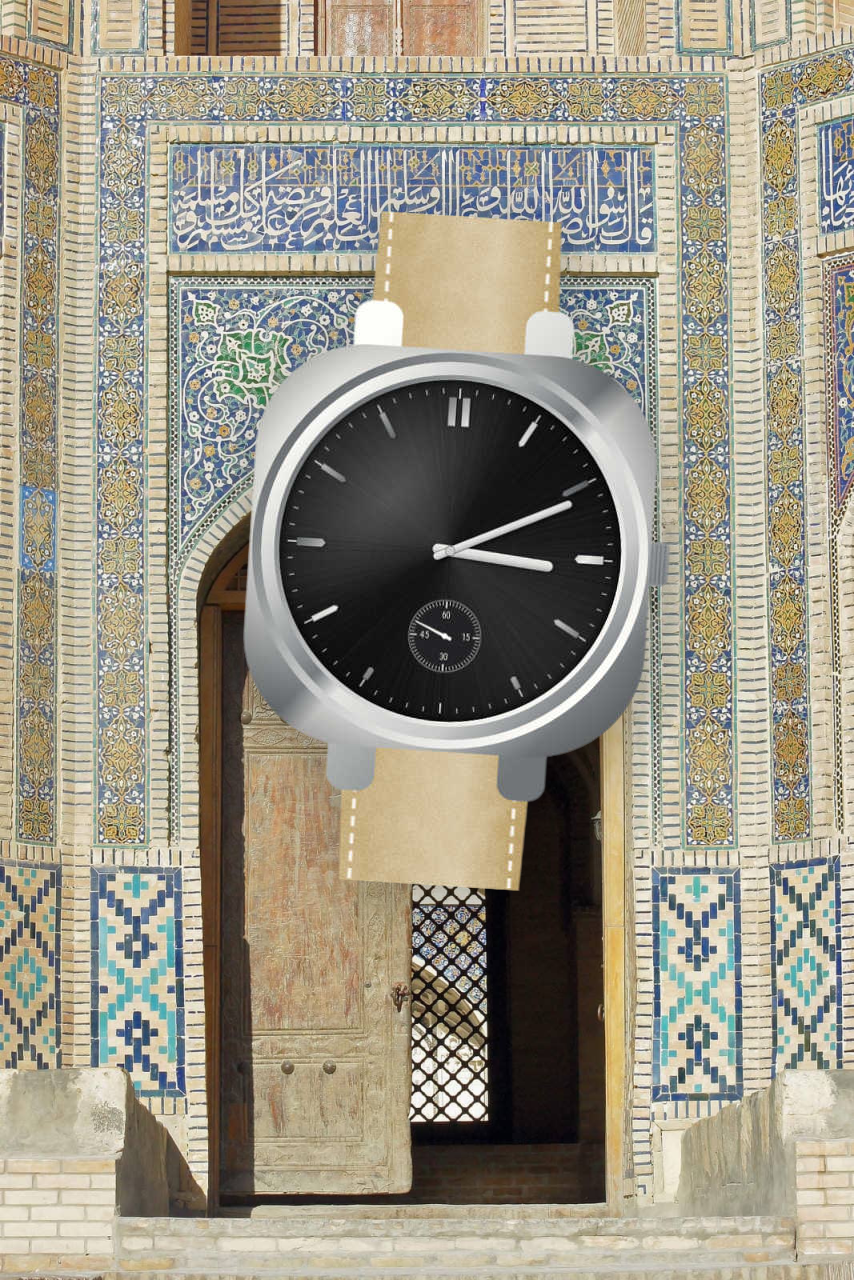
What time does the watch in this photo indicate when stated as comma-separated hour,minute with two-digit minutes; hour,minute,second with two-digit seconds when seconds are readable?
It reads 3,10,49
